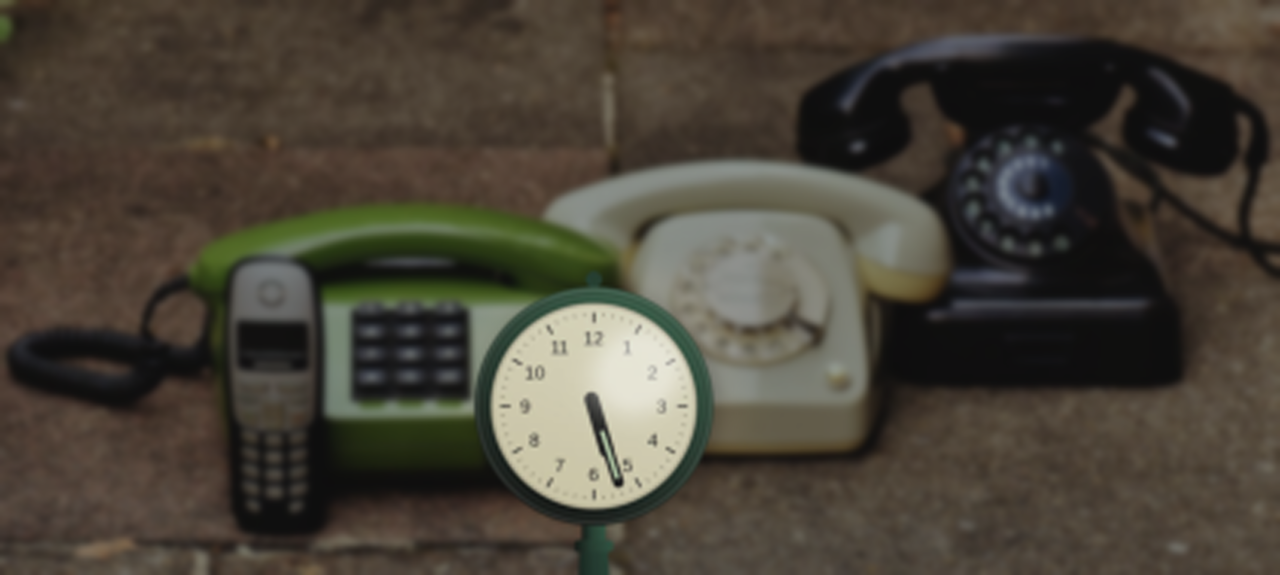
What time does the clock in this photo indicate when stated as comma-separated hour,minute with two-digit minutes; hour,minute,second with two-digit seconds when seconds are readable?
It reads 5,27
